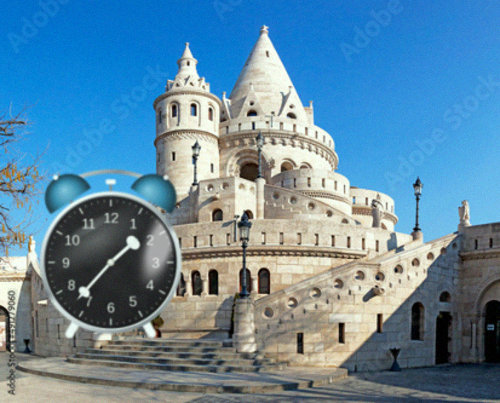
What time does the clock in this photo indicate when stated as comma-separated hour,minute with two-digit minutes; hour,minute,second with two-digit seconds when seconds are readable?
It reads 1,37
